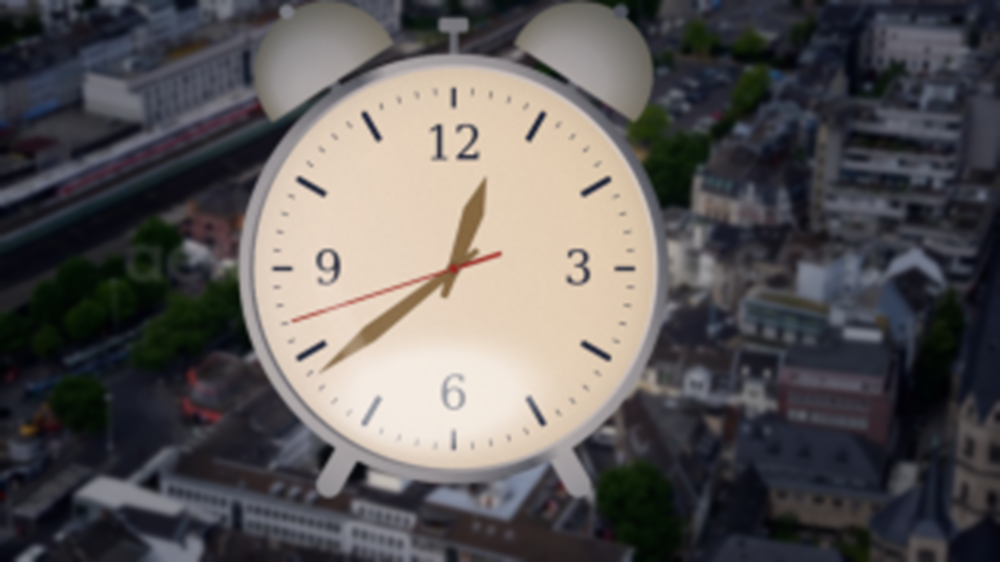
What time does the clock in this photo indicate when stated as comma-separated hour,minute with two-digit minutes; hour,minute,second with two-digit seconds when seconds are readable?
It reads 12,38,42
